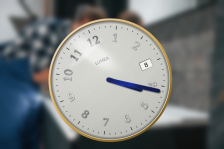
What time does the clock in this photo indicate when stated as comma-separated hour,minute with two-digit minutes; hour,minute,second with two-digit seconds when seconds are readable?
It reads 4,21
